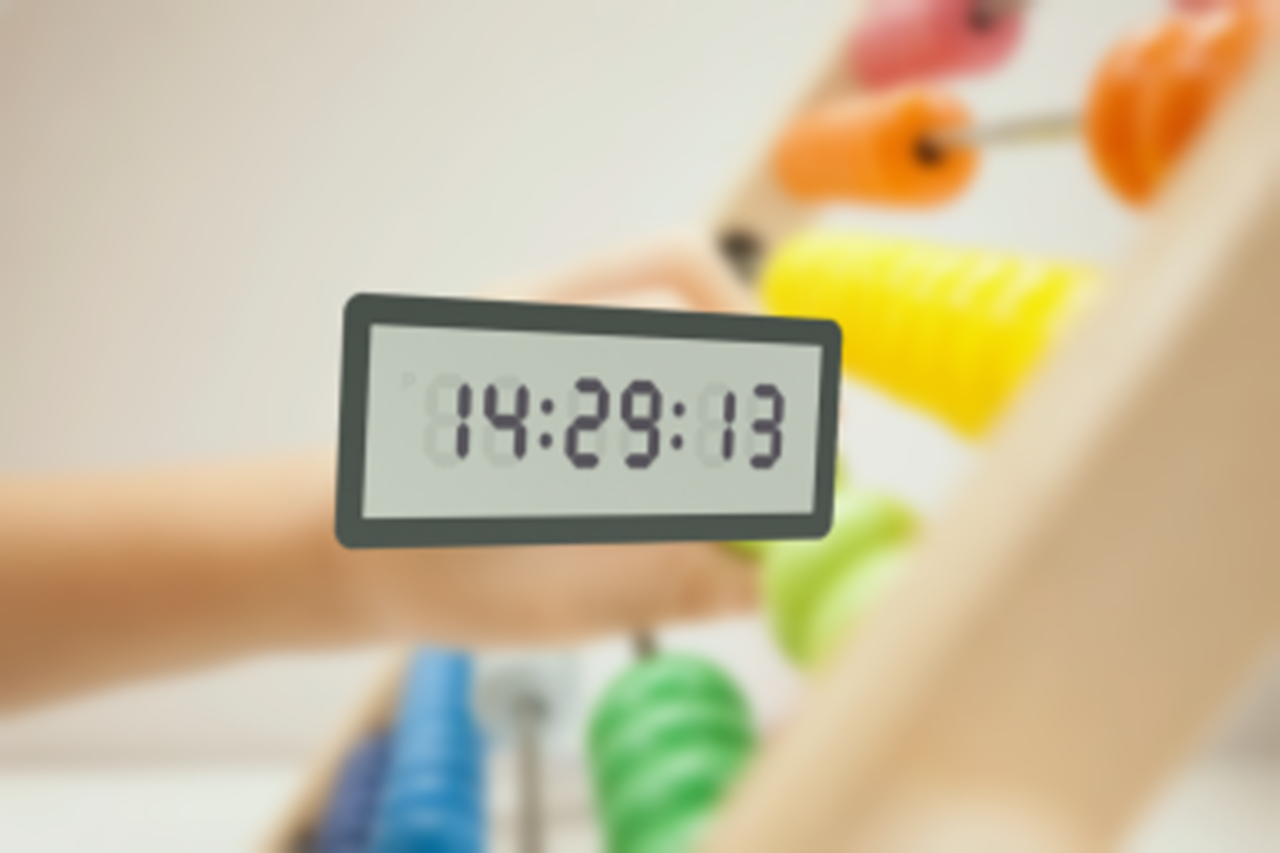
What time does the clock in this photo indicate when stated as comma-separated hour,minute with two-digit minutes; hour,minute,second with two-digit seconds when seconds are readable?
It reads 14,29,13
